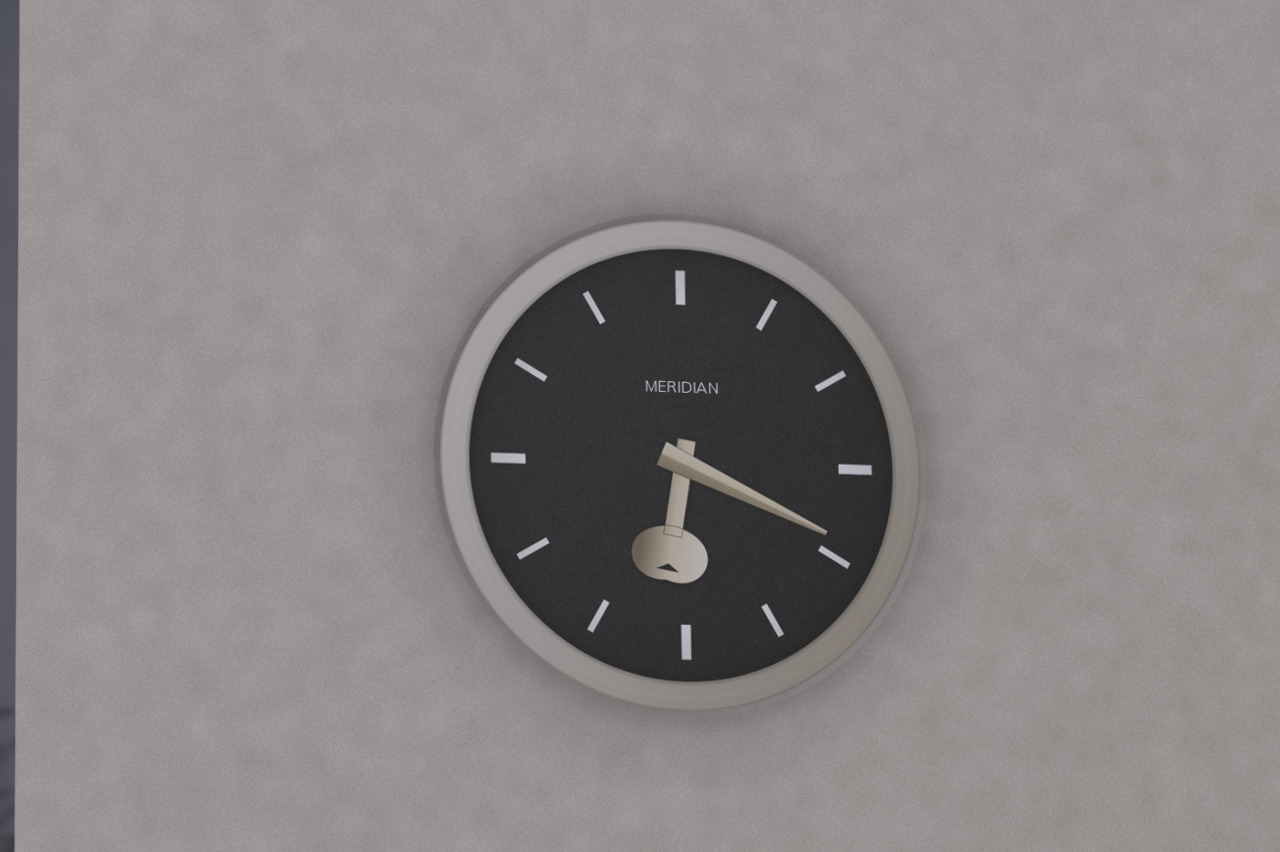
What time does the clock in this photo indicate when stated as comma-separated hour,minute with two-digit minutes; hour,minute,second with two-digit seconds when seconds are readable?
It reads 6,19
